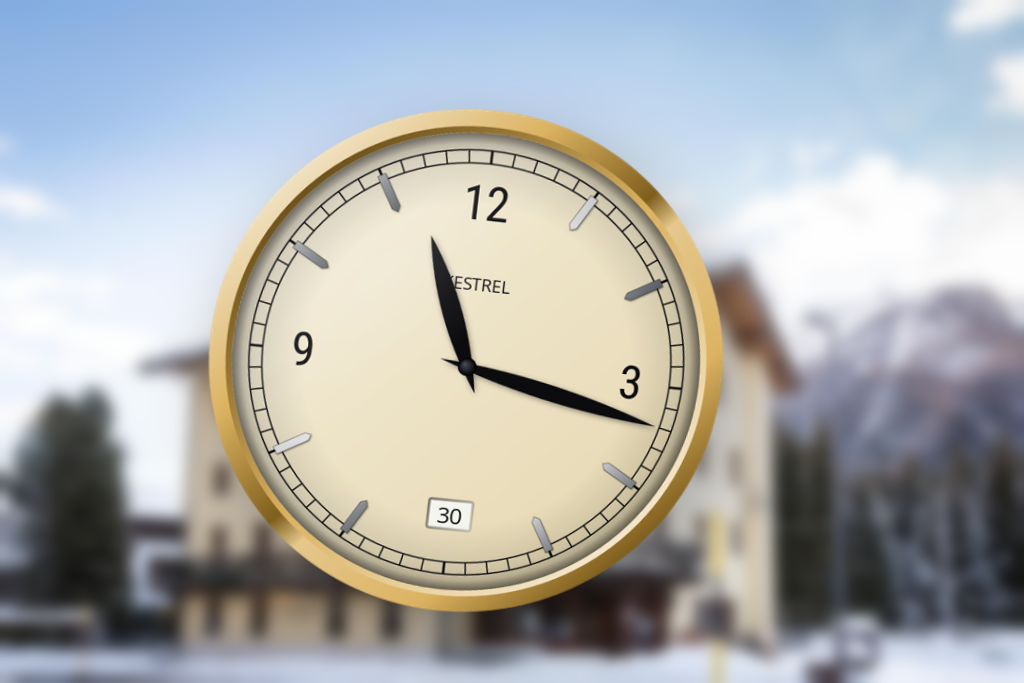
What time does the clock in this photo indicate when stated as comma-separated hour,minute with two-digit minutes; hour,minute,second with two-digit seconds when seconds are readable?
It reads 11,17
